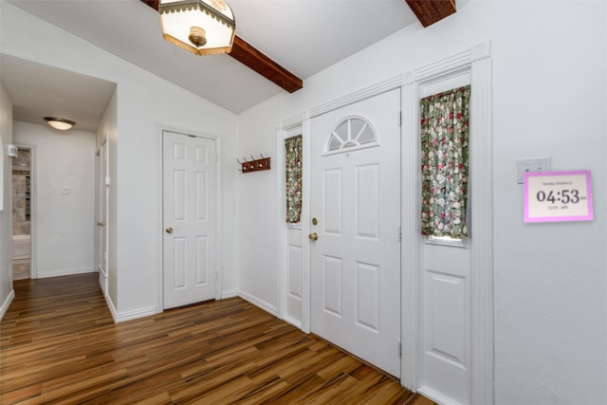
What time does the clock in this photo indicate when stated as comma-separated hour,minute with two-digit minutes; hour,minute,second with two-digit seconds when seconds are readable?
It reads 4,53
